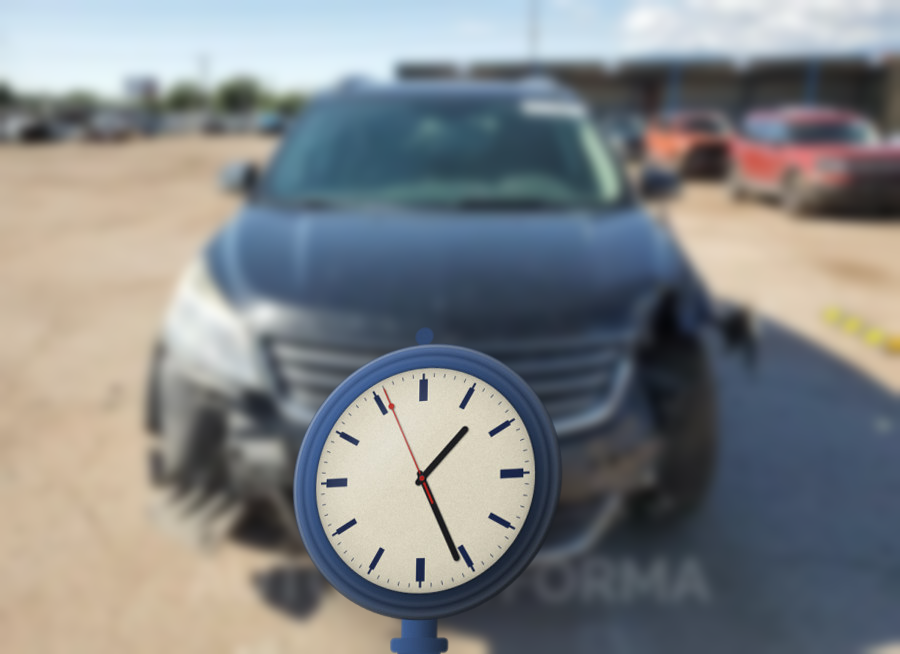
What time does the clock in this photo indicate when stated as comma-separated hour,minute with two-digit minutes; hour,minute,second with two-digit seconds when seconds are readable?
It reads 1,25,56
